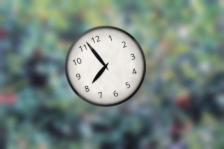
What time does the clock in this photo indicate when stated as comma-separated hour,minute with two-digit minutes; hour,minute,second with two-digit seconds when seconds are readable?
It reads 7,57
